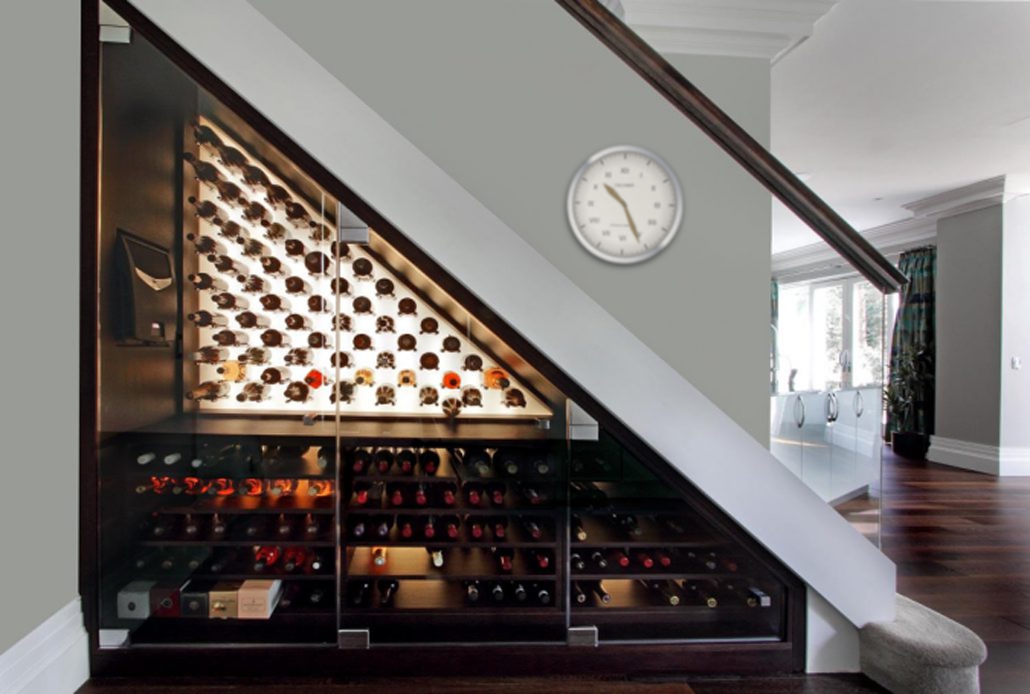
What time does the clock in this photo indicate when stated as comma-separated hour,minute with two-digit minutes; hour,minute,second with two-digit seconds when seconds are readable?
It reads 10,26
